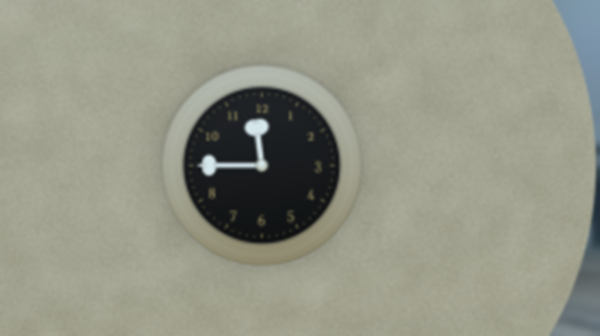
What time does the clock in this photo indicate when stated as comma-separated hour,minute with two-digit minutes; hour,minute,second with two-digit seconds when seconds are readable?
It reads 11,45
